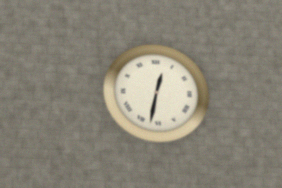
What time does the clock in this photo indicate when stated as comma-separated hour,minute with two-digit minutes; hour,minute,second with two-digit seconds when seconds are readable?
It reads 12,32
